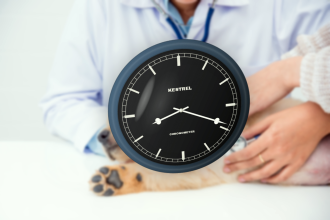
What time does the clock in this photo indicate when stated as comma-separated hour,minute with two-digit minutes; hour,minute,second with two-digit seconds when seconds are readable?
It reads 8,19
